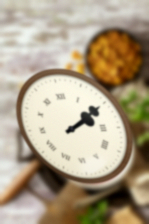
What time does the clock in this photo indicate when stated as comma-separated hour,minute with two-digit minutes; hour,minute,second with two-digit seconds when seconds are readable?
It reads 2,10
